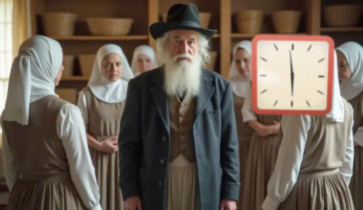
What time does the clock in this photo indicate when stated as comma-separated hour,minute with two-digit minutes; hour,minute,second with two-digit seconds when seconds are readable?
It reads 5,59
